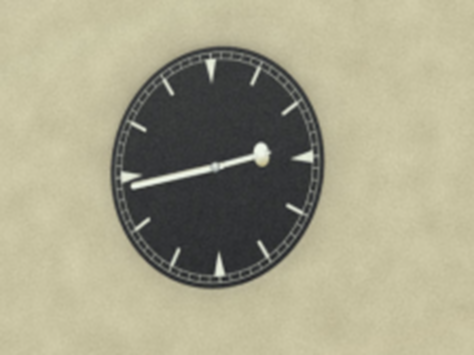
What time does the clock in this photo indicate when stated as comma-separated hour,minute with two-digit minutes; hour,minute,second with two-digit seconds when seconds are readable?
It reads 2,44
